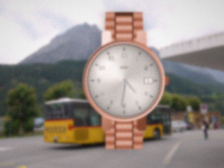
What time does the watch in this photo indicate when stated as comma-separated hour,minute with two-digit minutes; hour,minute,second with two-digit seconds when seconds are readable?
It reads 4,31
